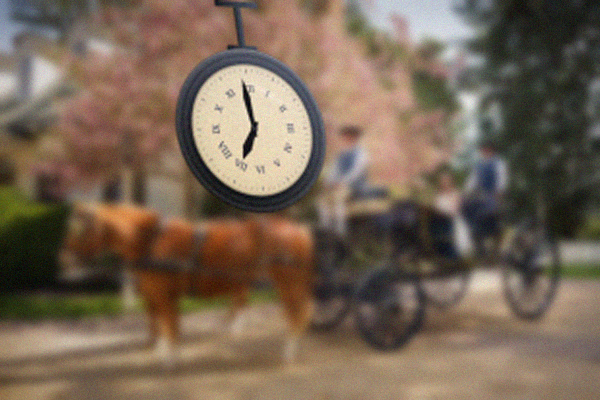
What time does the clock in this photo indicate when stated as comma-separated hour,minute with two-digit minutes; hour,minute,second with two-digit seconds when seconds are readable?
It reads 6,59
